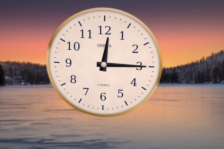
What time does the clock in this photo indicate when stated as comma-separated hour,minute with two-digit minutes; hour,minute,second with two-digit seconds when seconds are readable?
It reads 12,15
